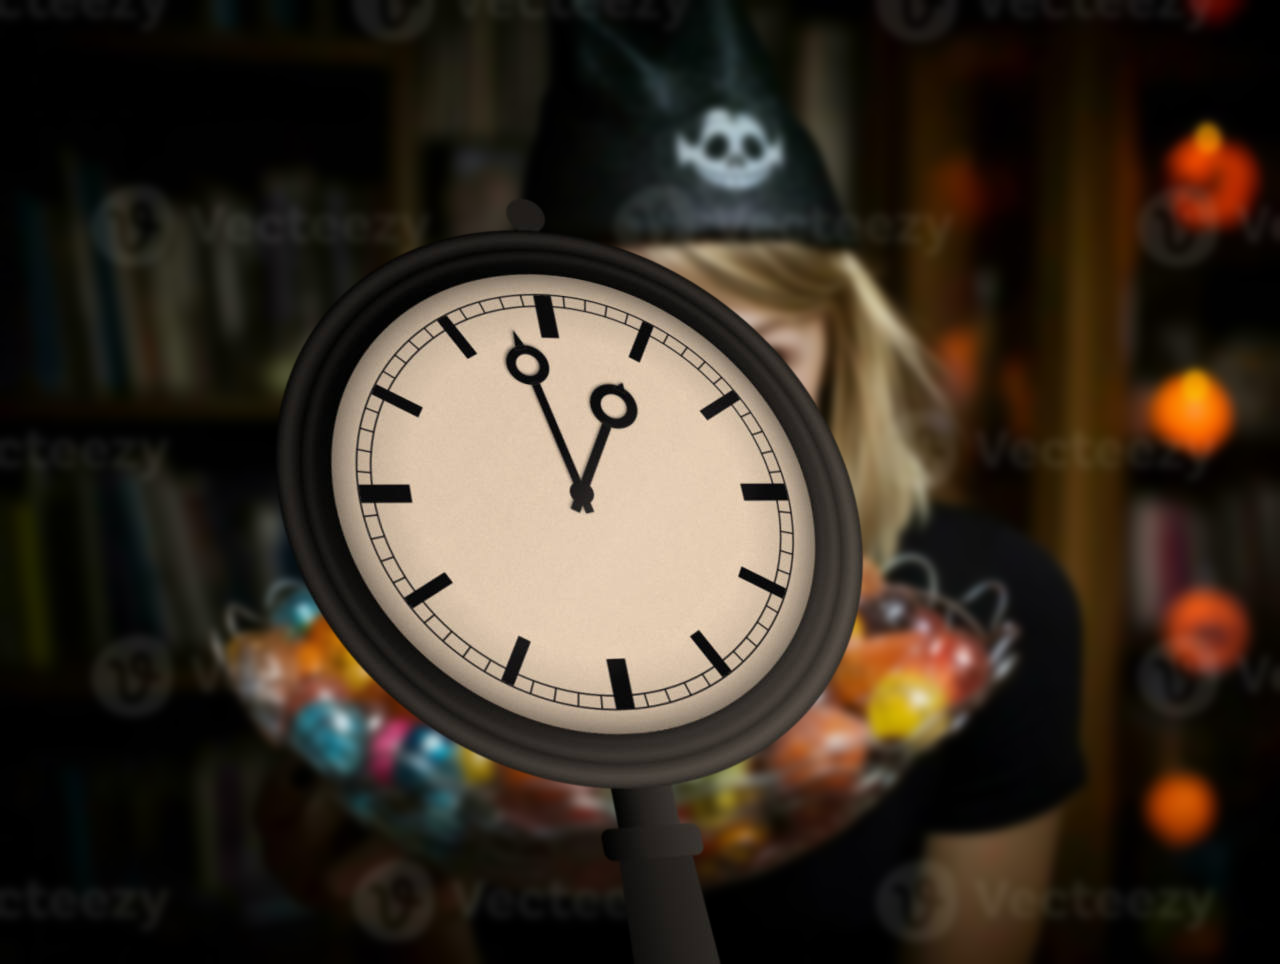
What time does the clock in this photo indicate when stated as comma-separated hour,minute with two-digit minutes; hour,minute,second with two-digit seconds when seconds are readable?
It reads 12,58
